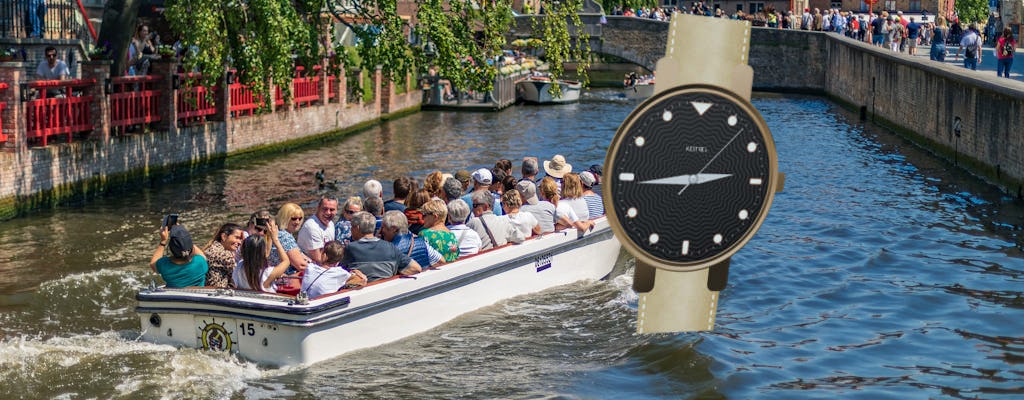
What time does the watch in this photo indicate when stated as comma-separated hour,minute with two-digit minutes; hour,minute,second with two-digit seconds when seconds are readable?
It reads 2,44,07
